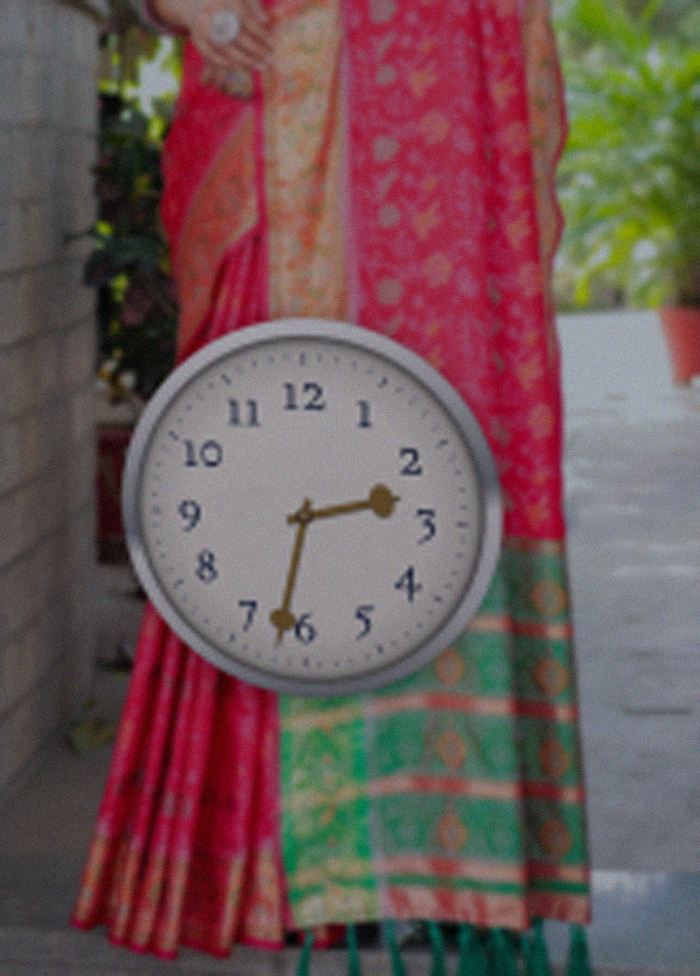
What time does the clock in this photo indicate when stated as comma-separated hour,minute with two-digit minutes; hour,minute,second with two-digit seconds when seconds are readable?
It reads 2,32
